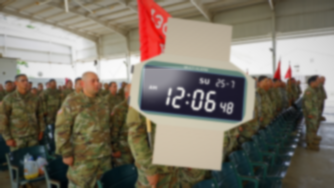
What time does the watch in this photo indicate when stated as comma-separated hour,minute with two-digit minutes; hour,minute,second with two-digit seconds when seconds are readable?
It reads 12,06,48
